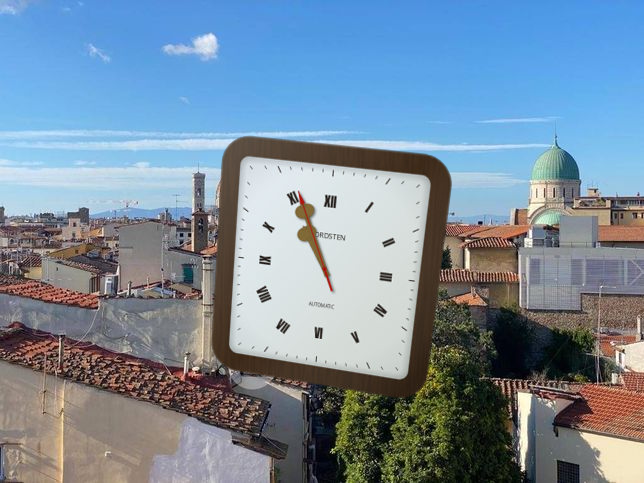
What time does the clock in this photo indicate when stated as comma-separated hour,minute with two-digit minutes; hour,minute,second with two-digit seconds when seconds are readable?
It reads 10,55,56
